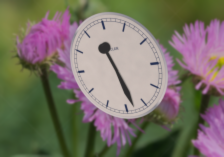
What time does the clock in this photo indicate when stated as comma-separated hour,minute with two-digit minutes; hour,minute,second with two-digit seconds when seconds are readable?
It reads 11,28
